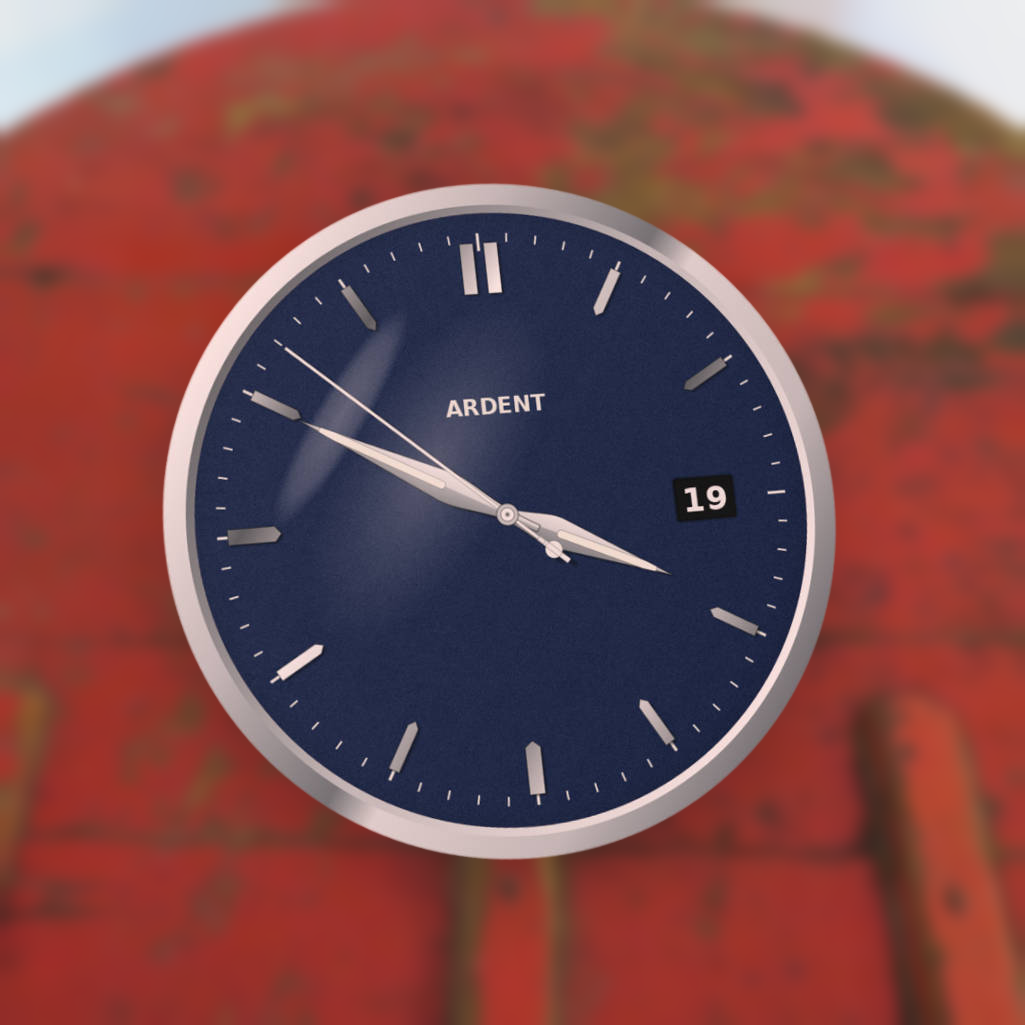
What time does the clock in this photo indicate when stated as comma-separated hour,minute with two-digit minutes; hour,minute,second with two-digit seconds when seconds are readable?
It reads 3,49,52
